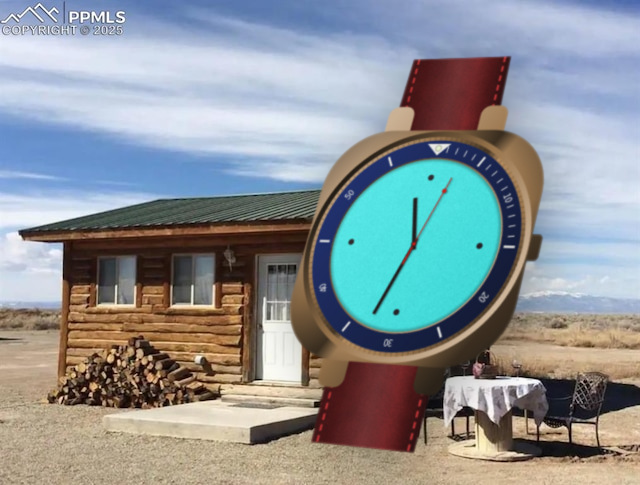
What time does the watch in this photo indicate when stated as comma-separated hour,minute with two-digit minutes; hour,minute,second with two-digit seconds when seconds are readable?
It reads 11,33,03
